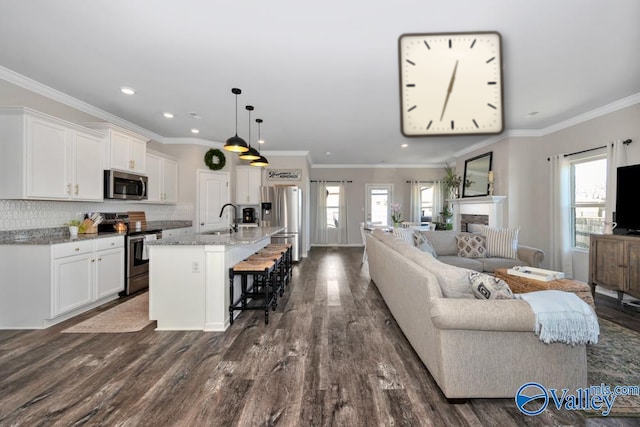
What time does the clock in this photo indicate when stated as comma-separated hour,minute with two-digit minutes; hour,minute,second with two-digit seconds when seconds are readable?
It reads 12,33
